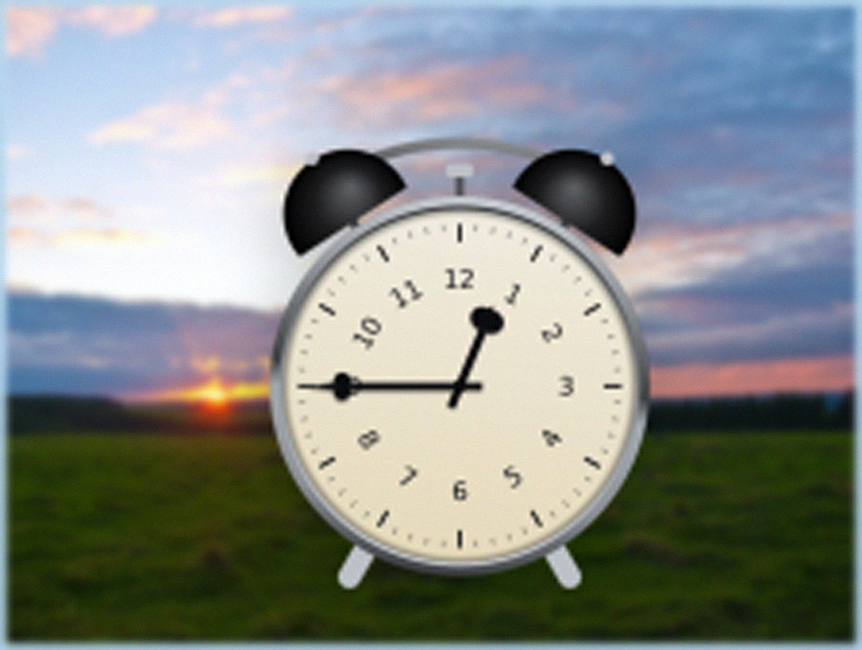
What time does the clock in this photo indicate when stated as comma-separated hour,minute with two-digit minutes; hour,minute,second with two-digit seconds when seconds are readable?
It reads 12,45
